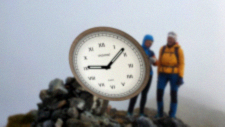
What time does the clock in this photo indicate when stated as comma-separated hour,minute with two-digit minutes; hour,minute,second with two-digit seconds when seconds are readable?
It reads 9,08
